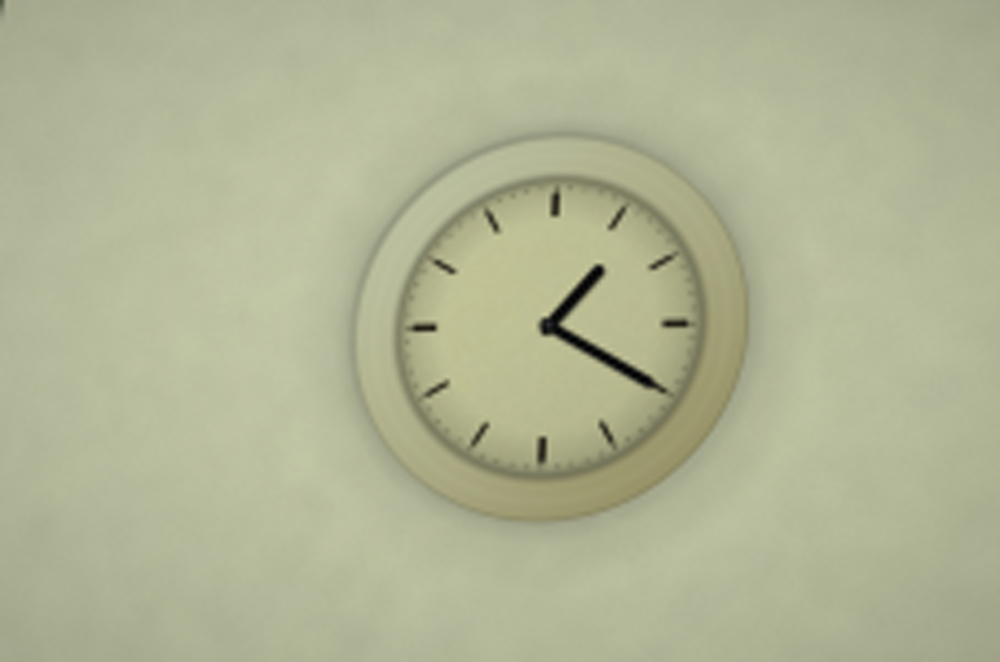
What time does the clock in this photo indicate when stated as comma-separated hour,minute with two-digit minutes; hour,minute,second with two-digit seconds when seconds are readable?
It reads 1,20
